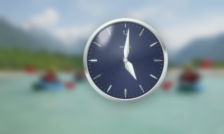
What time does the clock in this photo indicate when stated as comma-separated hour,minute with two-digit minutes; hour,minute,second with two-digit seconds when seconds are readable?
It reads 5,01
